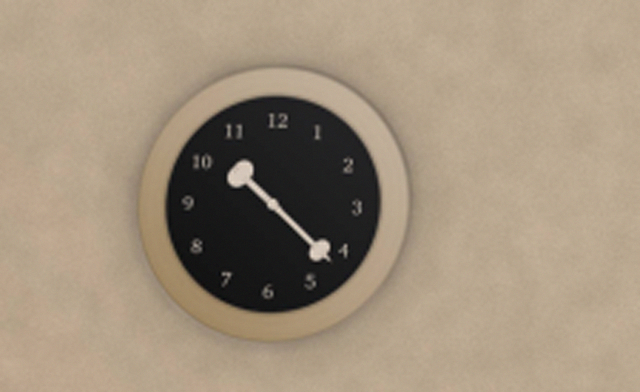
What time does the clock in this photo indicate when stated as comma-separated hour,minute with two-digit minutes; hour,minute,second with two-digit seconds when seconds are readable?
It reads 10,22
